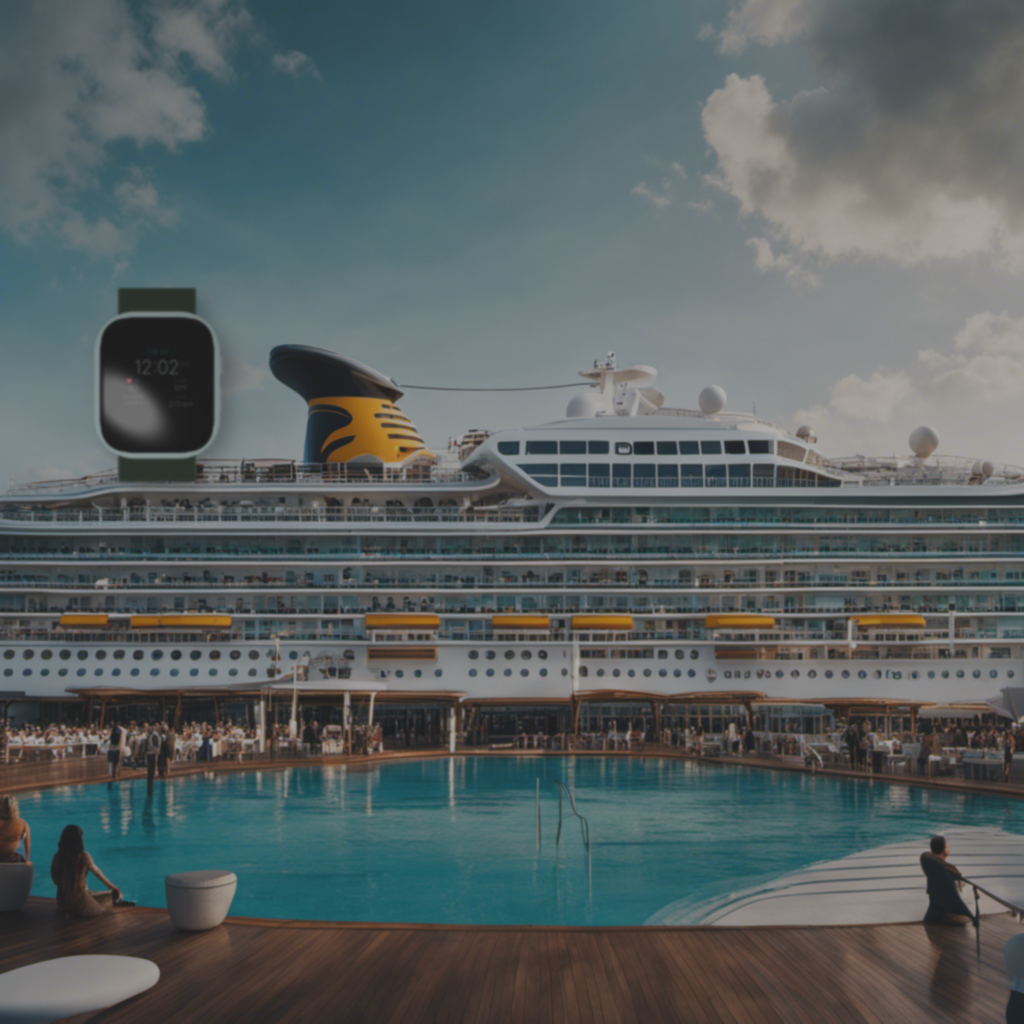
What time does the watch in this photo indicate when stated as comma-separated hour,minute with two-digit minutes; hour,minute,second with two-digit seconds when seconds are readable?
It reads 12,02
